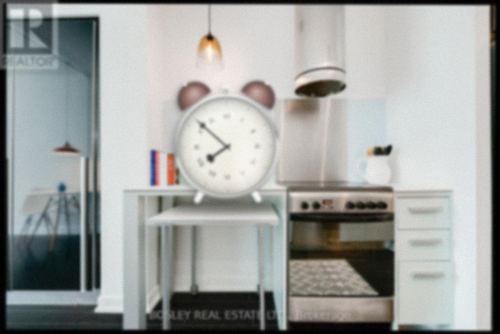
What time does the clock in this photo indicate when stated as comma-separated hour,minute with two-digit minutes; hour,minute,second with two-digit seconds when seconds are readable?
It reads 7,52
